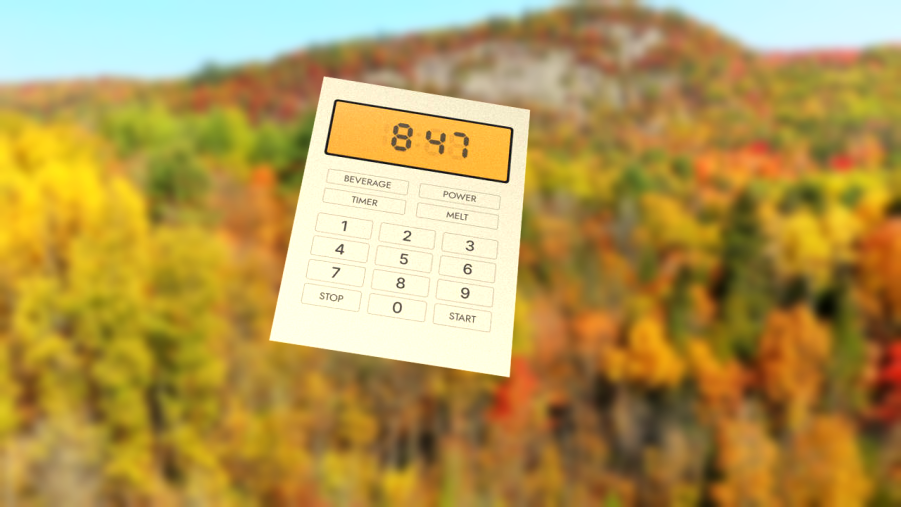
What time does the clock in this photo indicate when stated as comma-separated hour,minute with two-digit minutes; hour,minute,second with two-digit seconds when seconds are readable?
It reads 8,47
